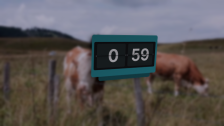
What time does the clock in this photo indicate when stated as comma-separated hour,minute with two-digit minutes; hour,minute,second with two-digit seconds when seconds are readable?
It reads 0,59
